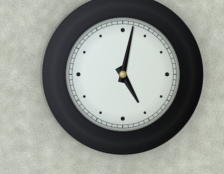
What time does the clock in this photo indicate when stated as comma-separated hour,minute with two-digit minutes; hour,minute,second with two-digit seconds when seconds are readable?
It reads 5,02
